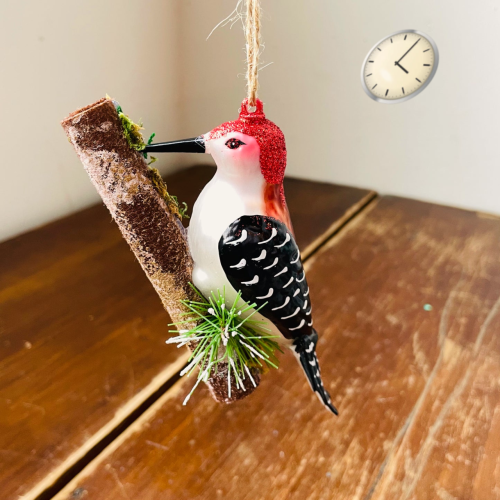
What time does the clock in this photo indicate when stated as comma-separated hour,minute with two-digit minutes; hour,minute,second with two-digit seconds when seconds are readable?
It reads 4,05
